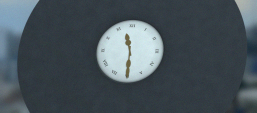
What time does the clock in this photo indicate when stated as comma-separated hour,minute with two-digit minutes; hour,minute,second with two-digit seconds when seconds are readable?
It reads 11,30
